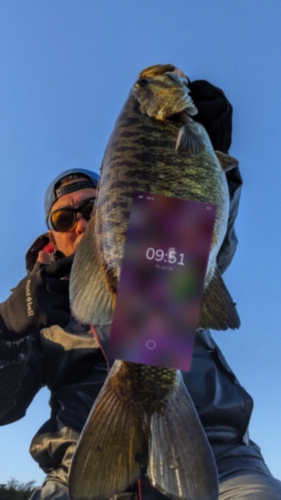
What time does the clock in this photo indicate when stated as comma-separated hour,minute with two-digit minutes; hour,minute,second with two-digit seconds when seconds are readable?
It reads 9,51
